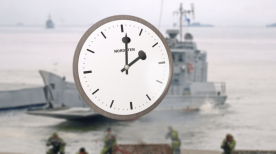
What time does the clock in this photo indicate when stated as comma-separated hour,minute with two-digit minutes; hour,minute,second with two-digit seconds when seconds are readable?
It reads 2,01
